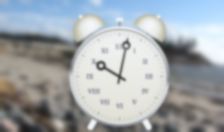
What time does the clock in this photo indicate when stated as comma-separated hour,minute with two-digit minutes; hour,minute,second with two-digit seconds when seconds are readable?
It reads 10,02
